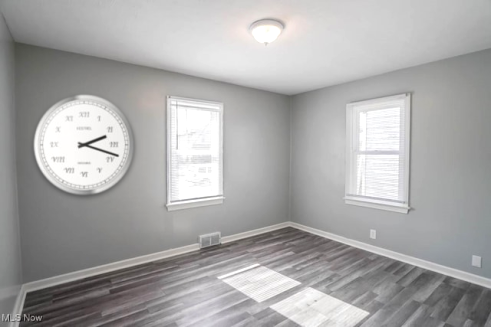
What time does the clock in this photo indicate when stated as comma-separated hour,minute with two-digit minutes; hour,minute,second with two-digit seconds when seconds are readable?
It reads 2,18
